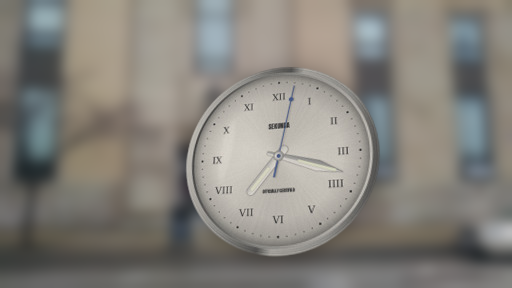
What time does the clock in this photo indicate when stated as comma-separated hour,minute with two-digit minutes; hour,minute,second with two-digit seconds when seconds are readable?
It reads 7,18,02
